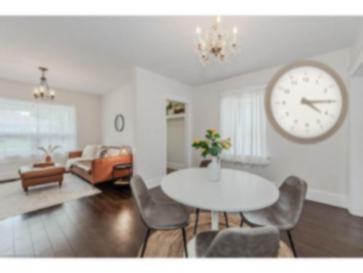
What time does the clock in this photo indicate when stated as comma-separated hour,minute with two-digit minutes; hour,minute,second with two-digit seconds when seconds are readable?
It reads 4,15
